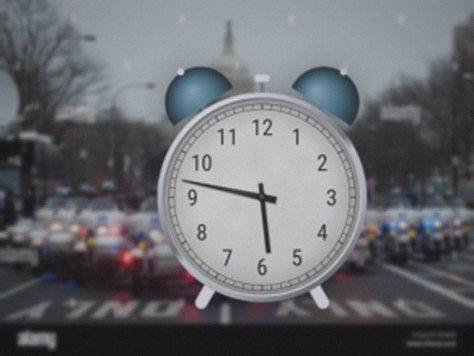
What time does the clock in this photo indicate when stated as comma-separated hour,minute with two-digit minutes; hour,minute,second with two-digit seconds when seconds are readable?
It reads 5,47
